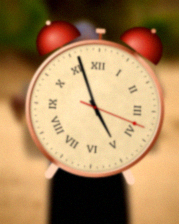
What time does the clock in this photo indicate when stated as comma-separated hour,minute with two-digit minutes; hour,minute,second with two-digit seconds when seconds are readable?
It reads 4,56,18
